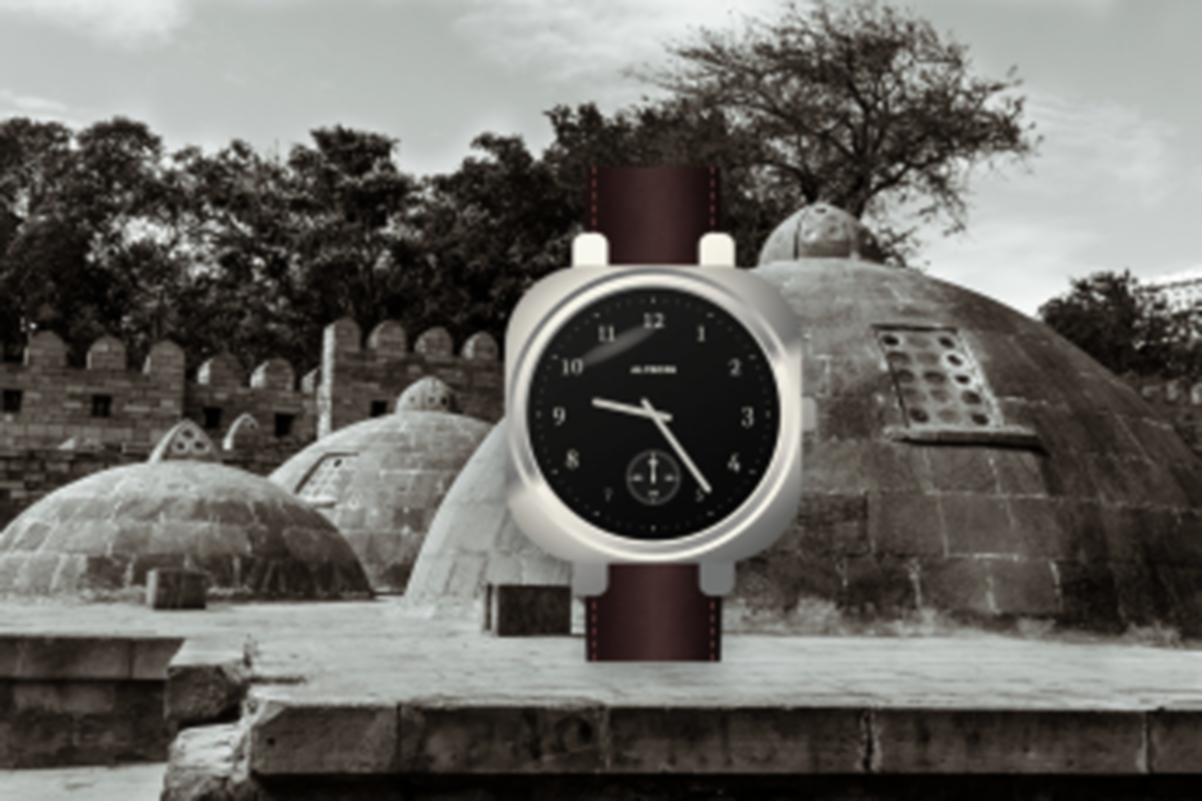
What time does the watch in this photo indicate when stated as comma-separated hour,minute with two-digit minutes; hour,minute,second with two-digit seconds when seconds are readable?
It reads 9,24
